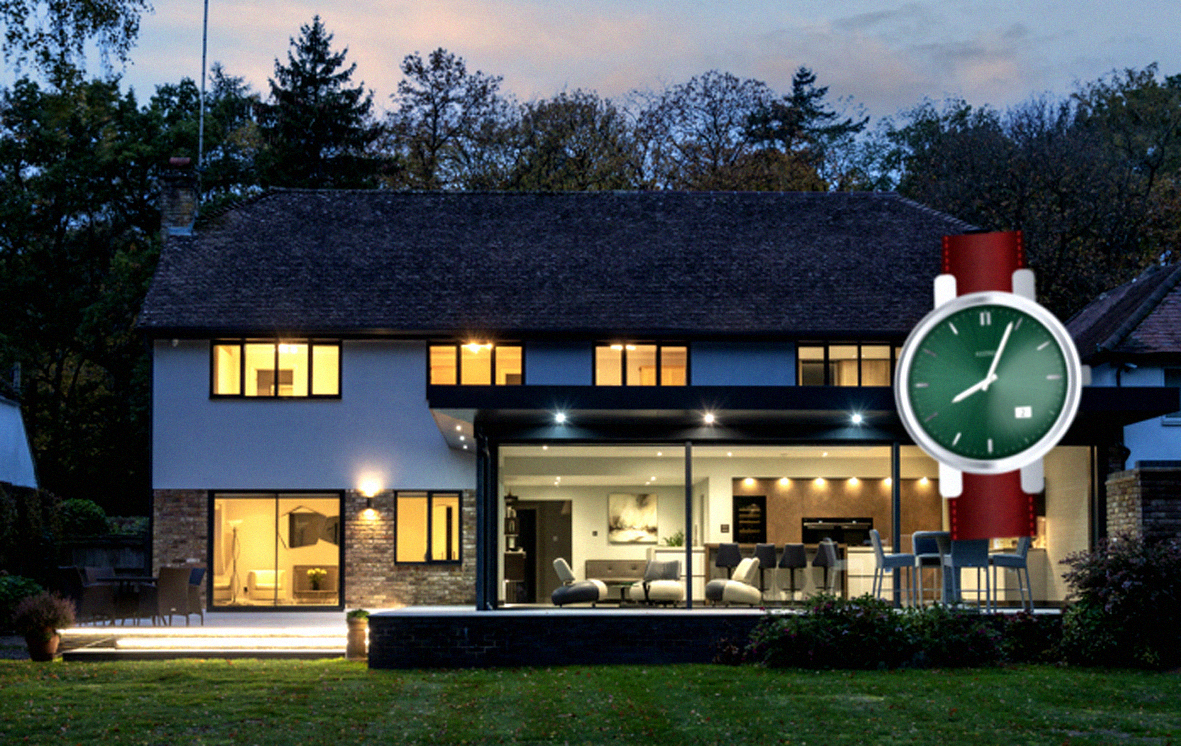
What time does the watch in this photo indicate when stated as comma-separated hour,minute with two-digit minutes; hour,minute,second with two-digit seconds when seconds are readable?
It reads 8,04
